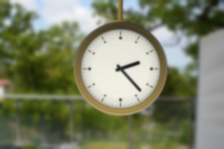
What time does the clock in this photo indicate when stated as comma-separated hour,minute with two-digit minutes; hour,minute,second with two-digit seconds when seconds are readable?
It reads 2,23
